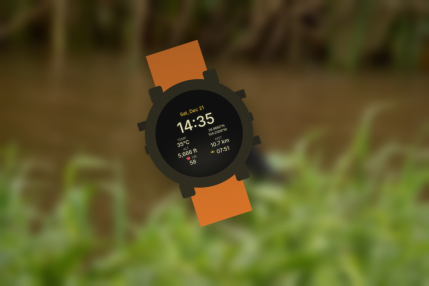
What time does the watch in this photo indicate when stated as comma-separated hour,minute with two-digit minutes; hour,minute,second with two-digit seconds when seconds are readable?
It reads 14,35
